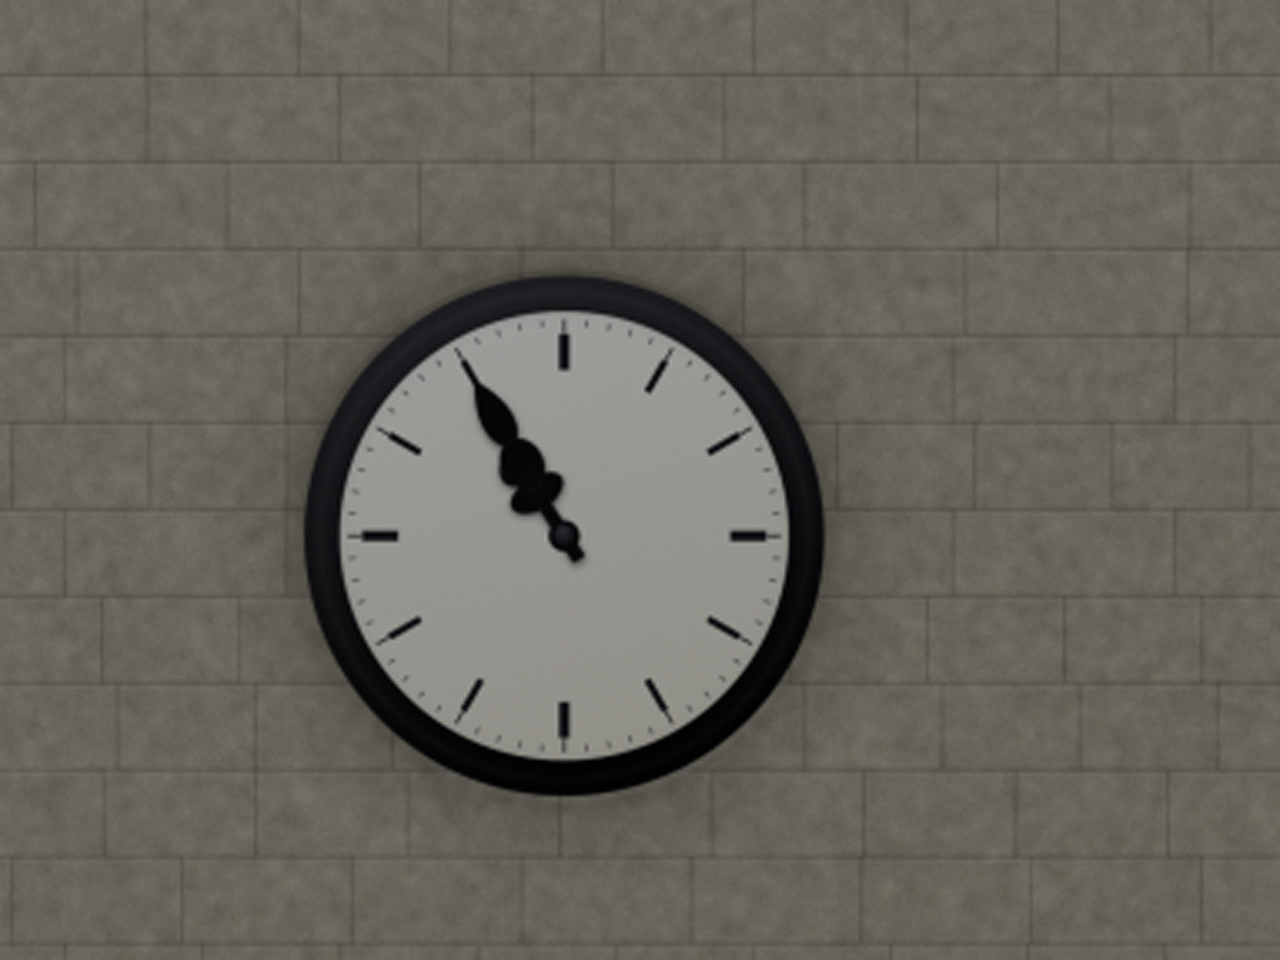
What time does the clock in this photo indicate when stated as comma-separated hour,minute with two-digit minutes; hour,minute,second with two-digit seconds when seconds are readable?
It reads 10,55
